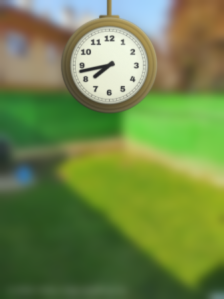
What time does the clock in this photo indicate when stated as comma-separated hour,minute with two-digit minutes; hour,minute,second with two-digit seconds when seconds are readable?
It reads 7,43
